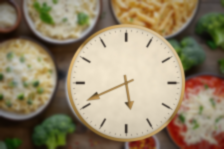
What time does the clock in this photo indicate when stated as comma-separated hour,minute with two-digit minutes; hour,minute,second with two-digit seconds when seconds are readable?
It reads 5,41
